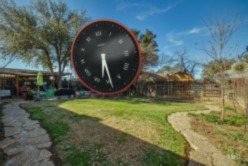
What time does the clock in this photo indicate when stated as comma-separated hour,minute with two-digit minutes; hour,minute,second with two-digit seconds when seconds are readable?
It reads 6,29
